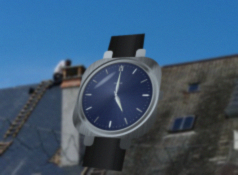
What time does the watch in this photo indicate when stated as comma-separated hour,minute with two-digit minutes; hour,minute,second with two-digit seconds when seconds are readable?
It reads 5,00
